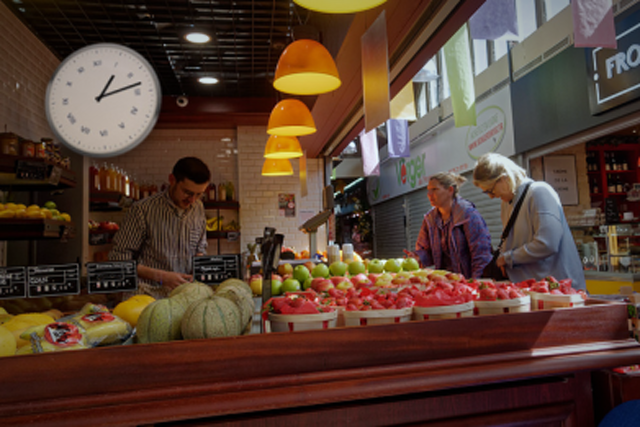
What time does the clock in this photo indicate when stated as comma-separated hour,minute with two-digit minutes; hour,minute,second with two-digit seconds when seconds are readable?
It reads 1,13
